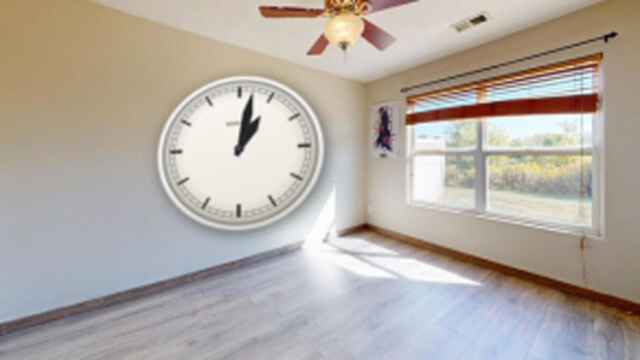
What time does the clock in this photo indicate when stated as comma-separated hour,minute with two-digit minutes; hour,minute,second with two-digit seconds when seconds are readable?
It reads 1,02
